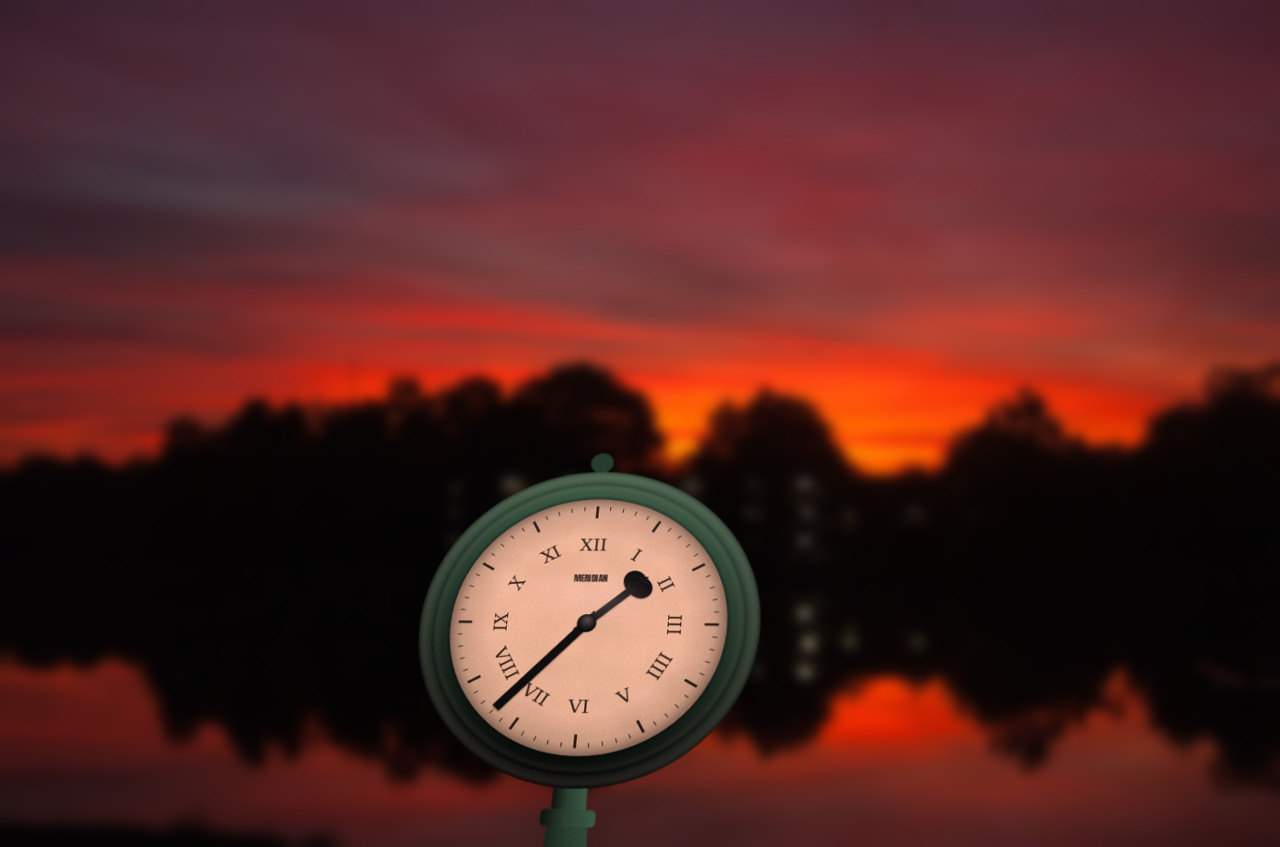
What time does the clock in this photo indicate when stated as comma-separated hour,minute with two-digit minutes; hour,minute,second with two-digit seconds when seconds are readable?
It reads 1,37
